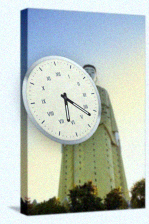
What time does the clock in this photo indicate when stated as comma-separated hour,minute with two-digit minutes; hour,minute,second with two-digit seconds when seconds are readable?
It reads 6,22
